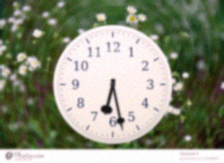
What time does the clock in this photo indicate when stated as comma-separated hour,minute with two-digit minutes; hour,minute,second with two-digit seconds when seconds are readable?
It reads 6,28
